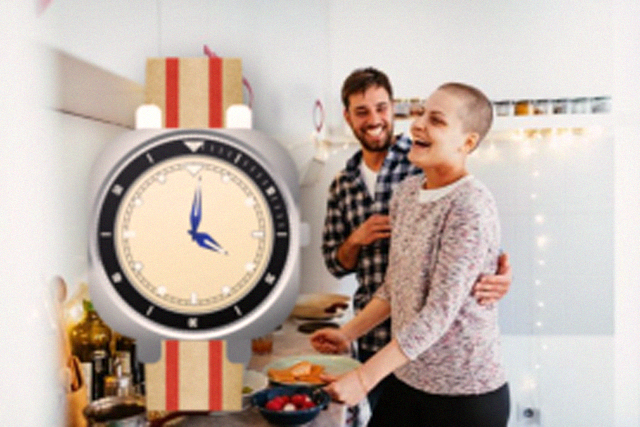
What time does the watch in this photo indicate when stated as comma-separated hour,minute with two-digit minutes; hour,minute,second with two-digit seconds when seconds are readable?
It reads 4,01
